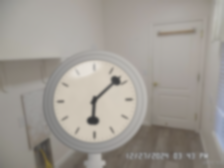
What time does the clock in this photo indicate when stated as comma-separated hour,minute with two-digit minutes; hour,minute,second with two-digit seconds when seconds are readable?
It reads 6,08
